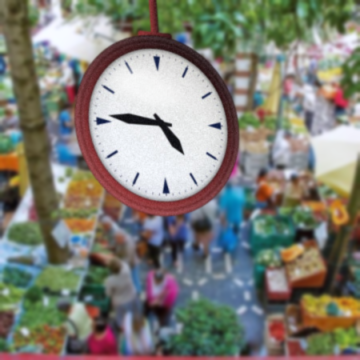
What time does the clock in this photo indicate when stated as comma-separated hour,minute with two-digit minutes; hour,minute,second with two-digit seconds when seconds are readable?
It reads 4,46
